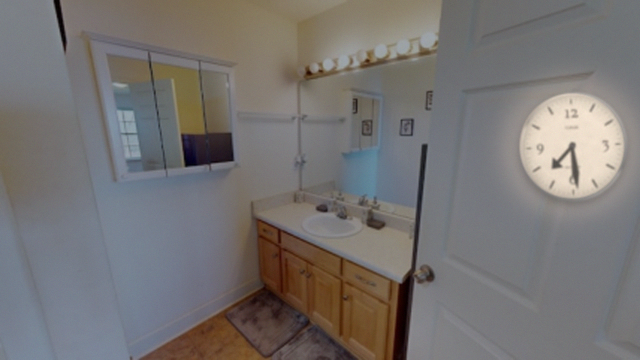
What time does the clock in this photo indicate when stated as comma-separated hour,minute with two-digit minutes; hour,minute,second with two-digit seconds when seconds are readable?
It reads 7,29
